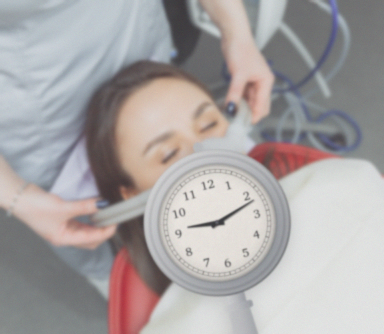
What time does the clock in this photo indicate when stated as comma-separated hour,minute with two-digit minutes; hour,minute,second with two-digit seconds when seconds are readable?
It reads 9,12
